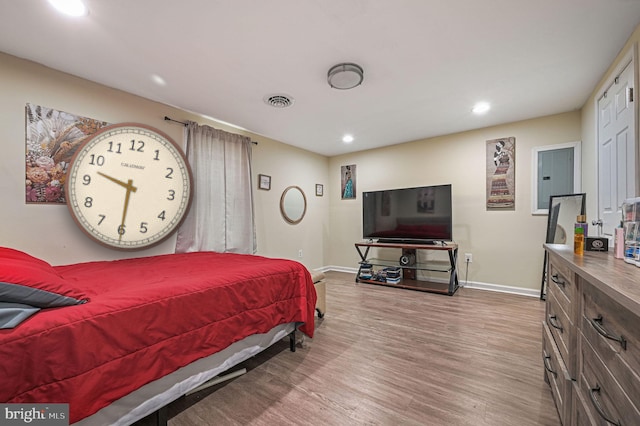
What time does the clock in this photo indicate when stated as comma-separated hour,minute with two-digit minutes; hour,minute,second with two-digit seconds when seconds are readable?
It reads 9,30
